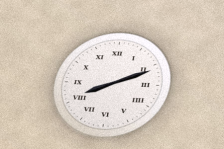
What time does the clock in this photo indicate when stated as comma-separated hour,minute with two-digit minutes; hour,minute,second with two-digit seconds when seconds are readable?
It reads 8,11
